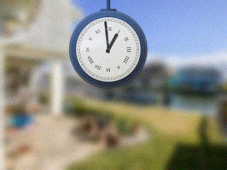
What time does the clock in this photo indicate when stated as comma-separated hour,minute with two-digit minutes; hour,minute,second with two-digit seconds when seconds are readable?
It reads 12,59
